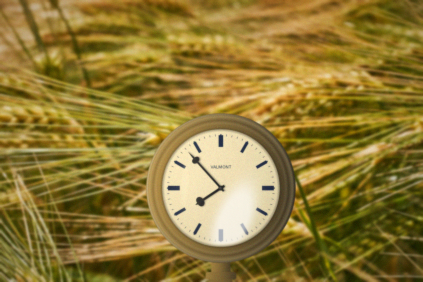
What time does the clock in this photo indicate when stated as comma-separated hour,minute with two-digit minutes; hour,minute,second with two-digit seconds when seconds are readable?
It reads 7,53
